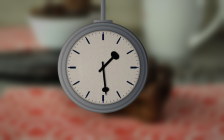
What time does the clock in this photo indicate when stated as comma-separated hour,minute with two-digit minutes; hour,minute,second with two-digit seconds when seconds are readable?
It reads 1,29
